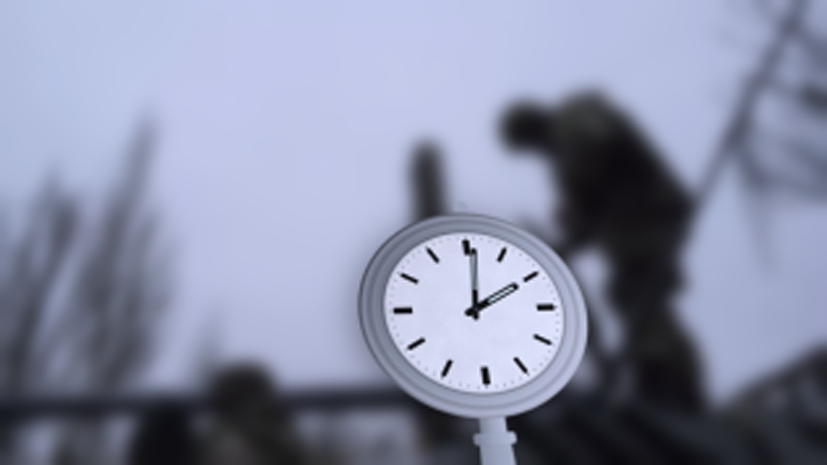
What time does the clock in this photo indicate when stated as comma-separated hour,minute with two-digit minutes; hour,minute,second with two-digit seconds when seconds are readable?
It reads 2,01
